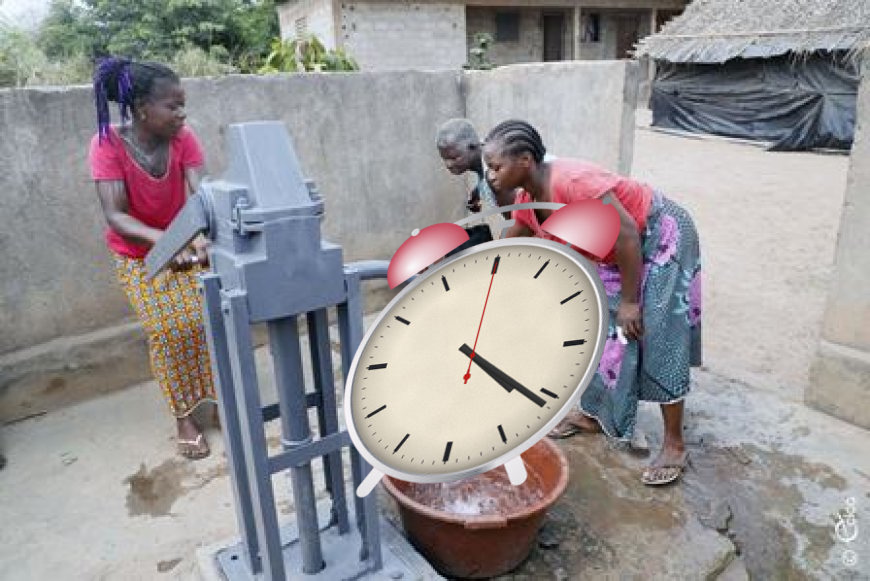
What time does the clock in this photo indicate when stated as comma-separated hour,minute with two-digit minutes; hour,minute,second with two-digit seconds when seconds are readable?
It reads 4,21,00
